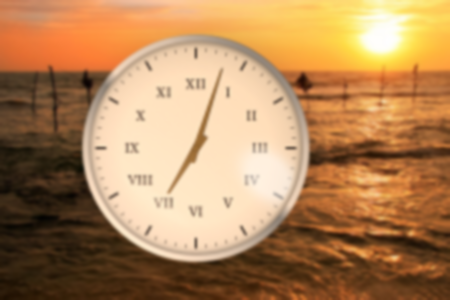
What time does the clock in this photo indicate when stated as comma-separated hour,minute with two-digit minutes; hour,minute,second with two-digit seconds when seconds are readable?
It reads 7,03
